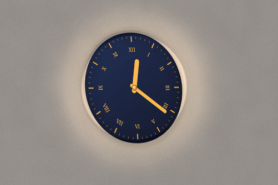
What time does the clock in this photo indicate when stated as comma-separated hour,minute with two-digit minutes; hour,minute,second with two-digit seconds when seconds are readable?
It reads 12,21
